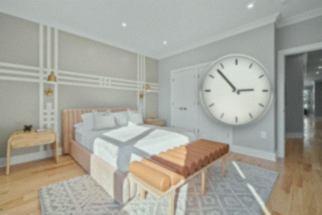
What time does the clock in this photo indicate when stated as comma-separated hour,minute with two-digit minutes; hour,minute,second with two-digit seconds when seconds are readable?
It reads 2,53
